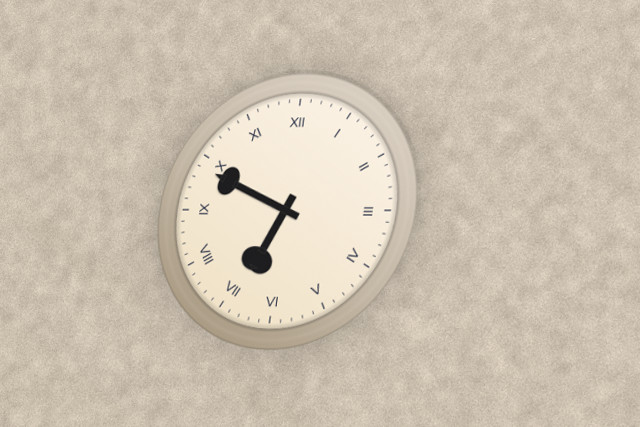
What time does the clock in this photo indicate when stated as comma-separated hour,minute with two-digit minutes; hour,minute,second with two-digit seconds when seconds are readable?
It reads 6,49
